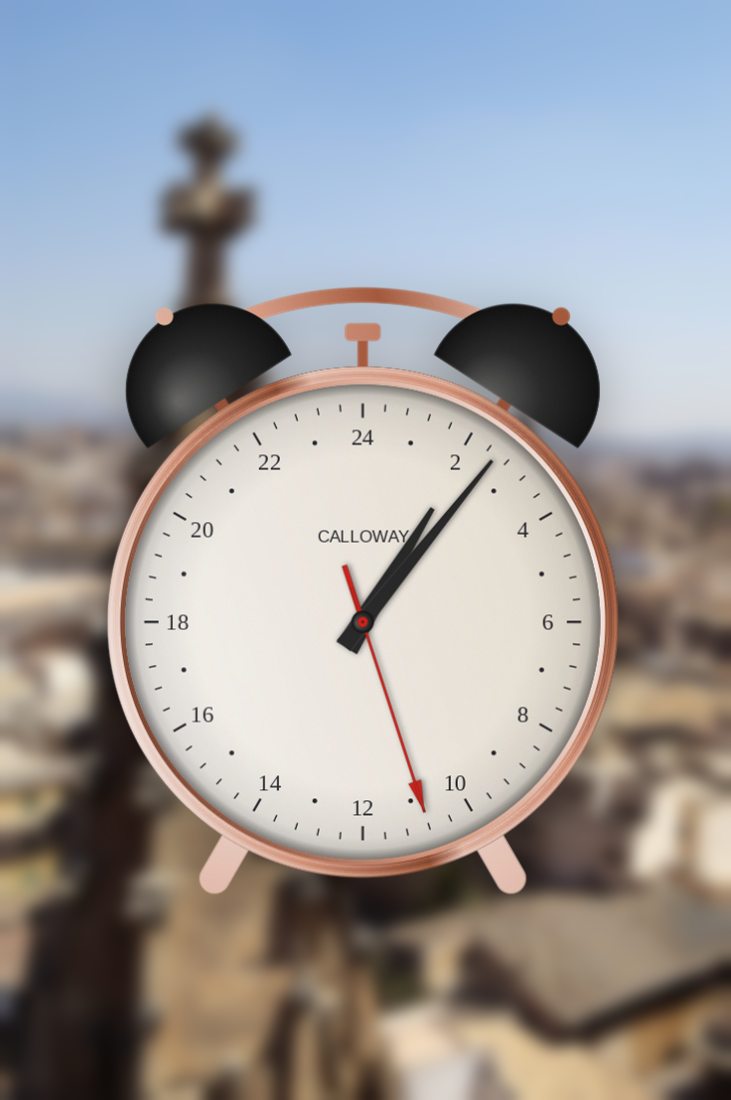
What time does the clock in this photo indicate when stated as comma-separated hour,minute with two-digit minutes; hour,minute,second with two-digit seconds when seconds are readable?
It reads 2,06,27
